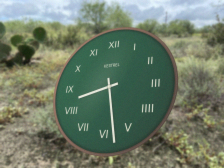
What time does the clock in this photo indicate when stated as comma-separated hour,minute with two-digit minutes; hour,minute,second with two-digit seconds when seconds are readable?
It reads 8,28
